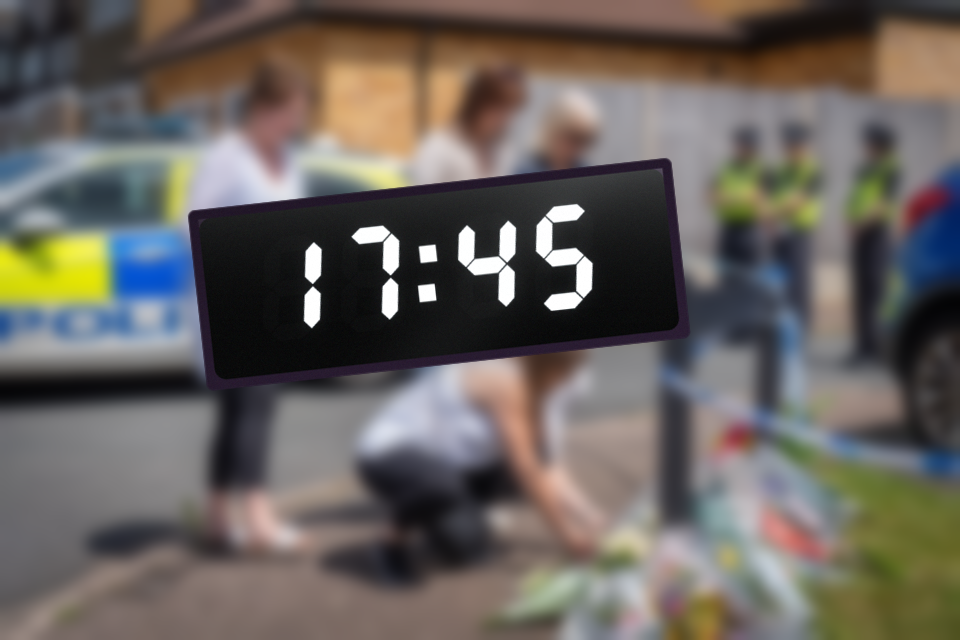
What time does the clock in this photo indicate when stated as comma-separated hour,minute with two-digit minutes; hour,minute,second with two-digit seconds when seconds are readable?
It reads 17,45
